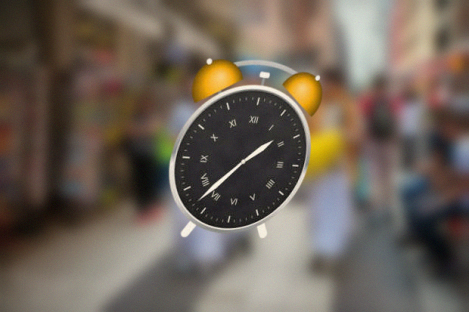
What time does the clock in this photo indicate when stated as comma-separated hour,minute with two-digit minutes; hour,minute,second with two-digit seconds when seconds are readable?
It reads 1,37
